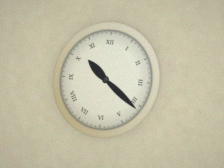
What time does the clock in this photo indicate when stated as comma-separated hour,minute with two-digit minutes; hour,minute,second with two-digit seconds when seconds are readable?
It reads 10,21
